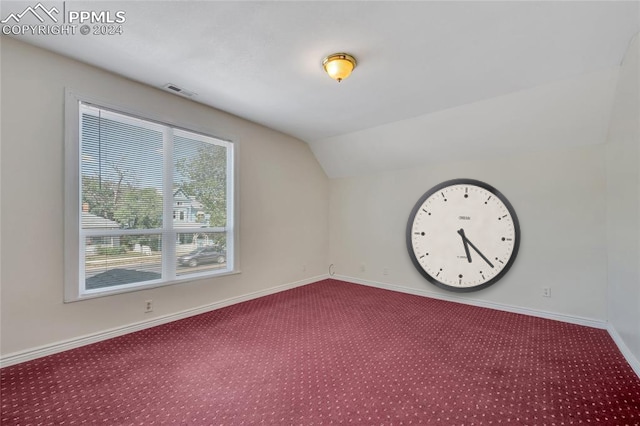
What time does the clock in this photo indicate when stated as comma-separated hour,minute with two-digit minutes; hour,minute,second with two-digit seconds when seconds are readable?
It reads 5,22
